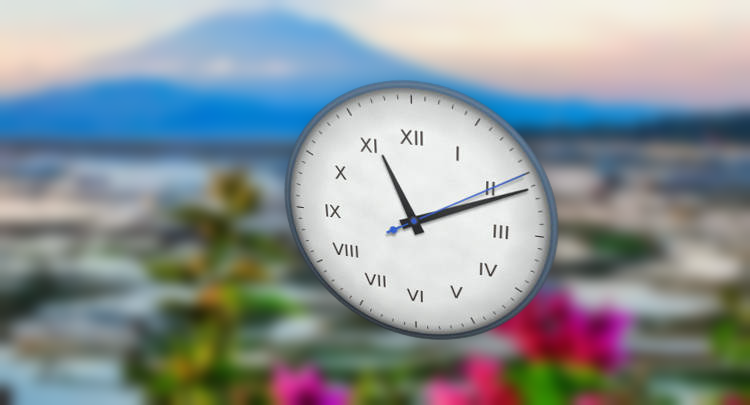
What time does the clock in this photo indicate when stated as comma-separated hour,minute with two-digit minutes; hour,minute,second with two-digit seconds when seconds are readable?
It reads 11,11,10
